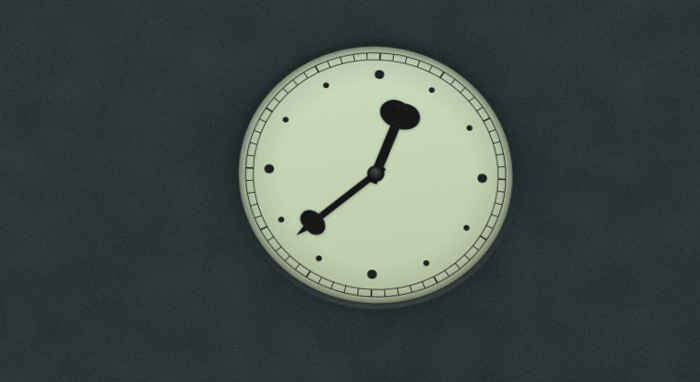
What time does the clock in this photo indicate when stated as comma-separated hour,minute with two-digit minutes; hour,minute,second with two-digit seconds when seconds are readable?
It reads 12,38
